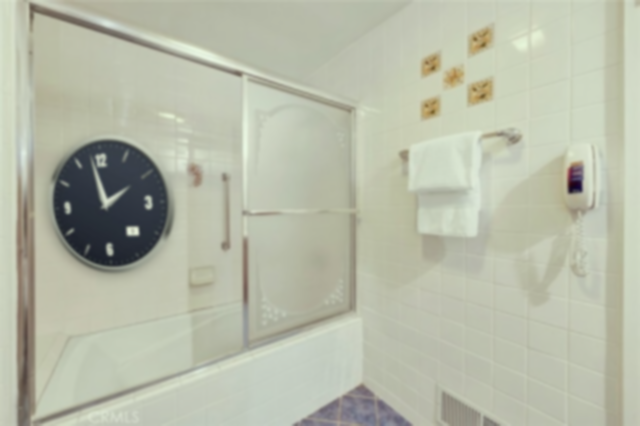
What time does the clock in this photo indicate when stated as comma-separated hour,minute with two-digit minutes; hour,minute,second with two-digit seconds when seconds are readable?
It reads 1,58
